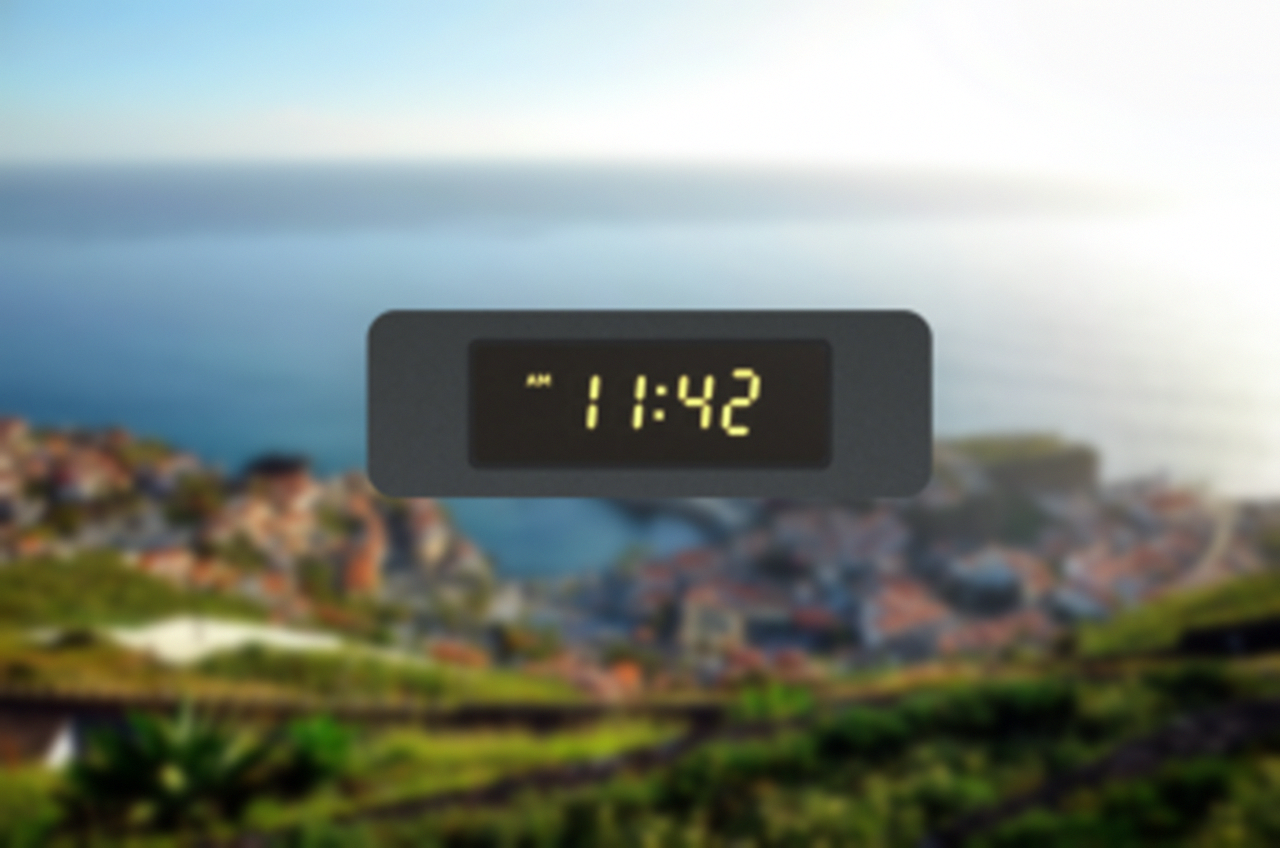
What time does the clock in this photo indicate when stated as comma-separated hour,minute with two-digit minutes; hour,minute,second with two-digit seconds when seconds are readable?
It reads 11,42
